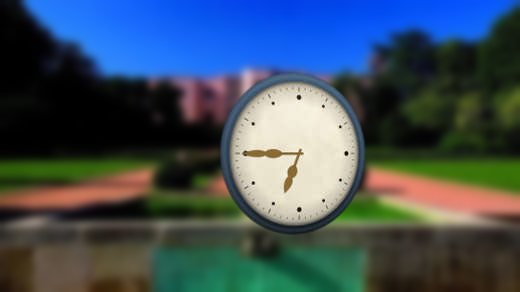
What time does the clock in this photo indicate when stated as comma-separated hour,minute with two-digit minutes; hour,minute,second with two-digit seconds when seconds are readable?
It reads 6,45
